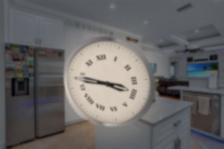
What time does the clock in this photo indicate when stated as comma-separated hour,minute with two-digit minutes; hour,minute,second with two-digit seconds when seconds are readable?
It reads 3,48
